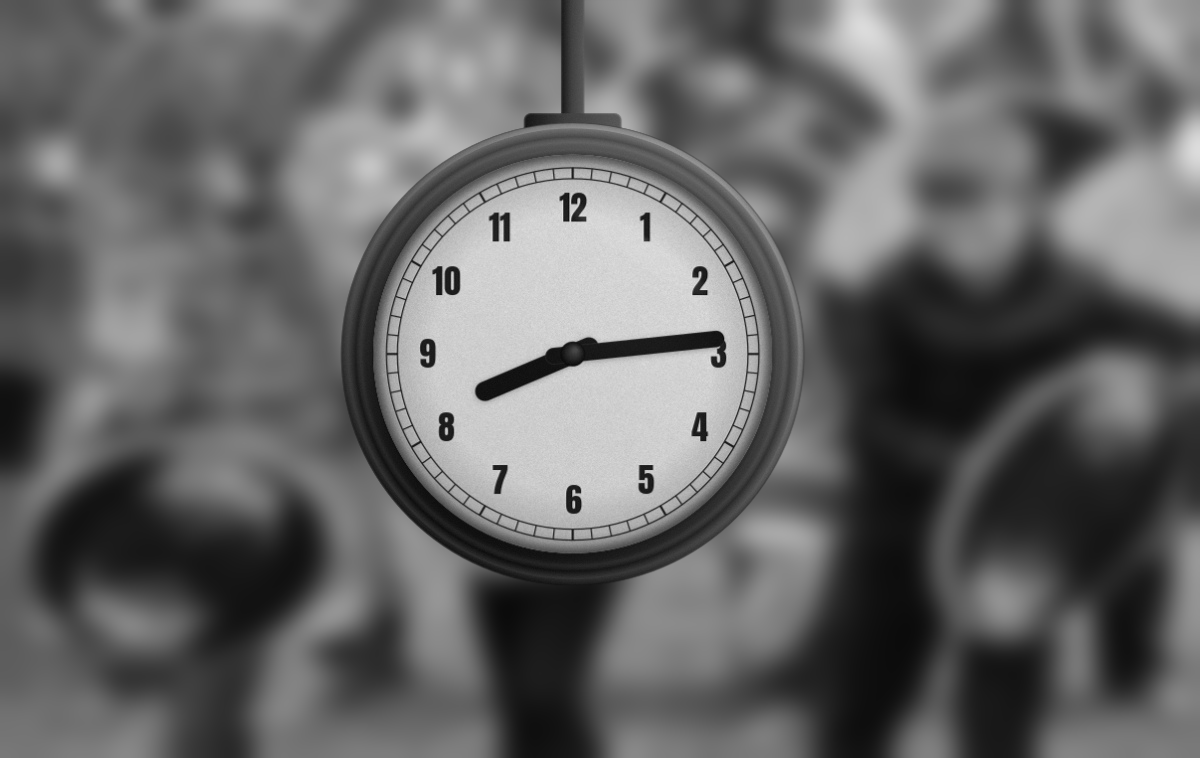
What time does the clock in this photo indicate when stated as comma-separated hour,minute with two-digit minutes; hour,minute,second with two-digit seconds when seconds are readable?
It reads 8,14
